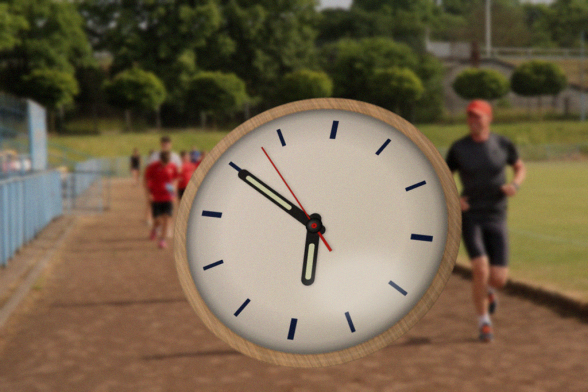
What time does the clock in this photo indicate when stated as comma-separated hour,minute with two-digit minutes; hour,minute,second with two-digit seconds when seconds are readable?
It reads 5,49,53
